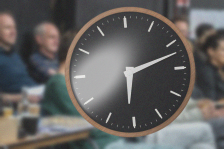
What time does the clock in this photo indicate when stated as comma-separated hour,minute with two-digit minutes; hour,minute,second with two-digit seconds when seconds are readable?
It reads 6,12
